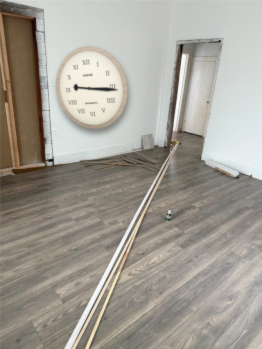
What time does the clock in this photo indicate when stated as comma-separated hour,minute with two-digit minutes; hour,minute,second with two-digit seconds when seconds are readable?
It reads 9,16
